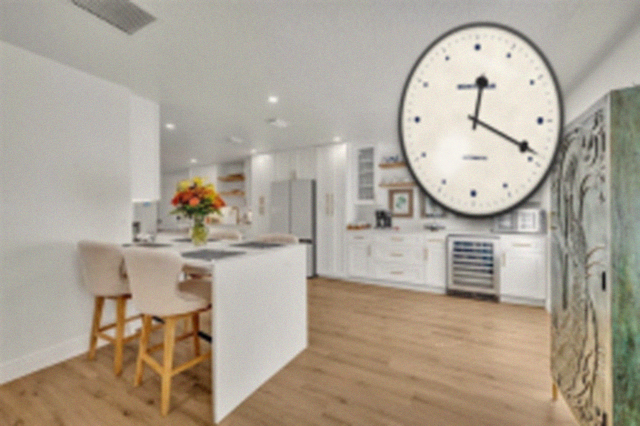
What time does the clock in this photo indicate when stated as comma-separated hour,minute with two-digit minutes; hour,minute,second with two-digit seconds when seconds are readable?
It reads 12,19
